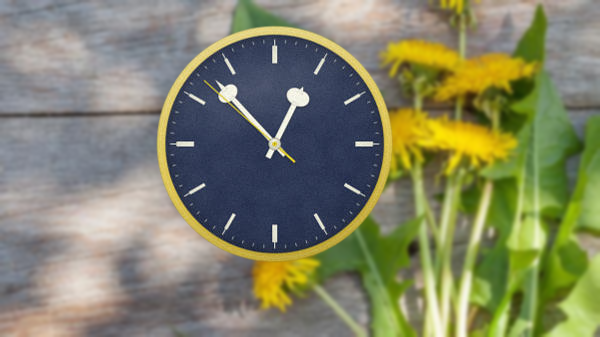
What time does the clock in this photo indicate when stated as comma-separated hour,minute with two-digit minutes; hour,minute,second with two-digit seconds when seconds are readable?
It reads 12,52,52
